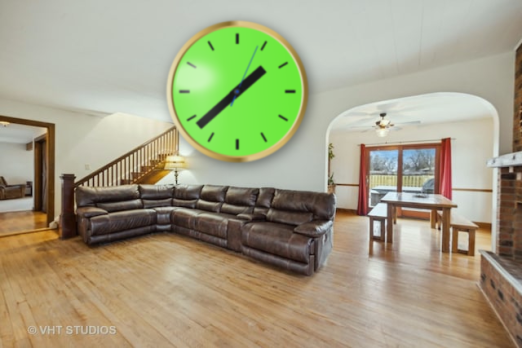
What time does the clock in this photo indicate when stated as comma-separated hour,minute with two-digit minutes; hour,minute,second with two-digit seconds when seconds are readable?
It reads 1,38,04
